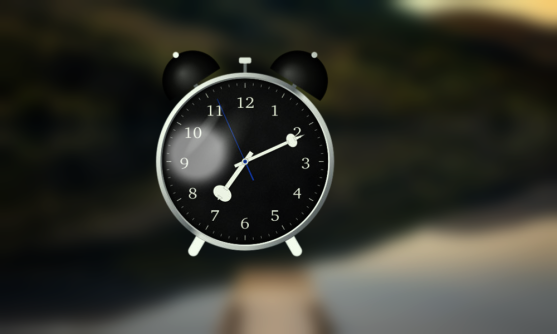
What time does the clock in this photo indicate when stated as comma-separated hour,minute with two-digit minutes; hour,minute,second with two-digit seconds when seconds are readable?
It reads 7,10,56
